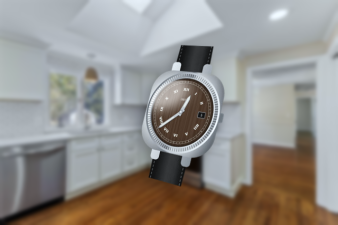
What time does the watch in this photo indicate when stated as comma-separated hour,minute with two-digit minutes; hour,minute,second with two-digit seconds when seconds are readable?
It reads 12,38
